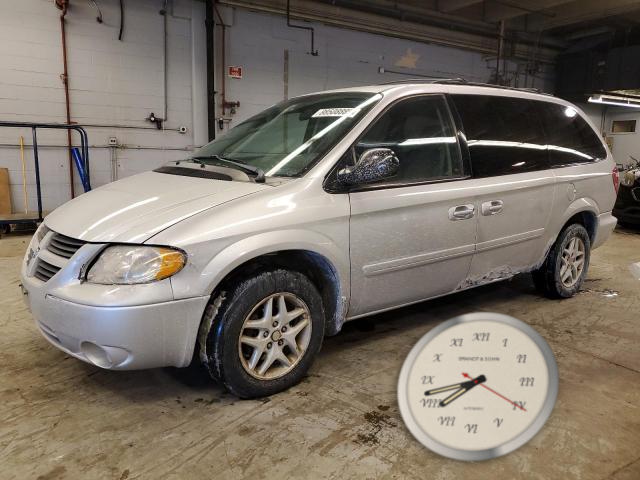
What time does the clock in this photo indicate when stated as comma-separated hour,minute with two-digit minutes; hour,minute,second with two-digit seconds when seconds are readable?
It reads 7,42,20
